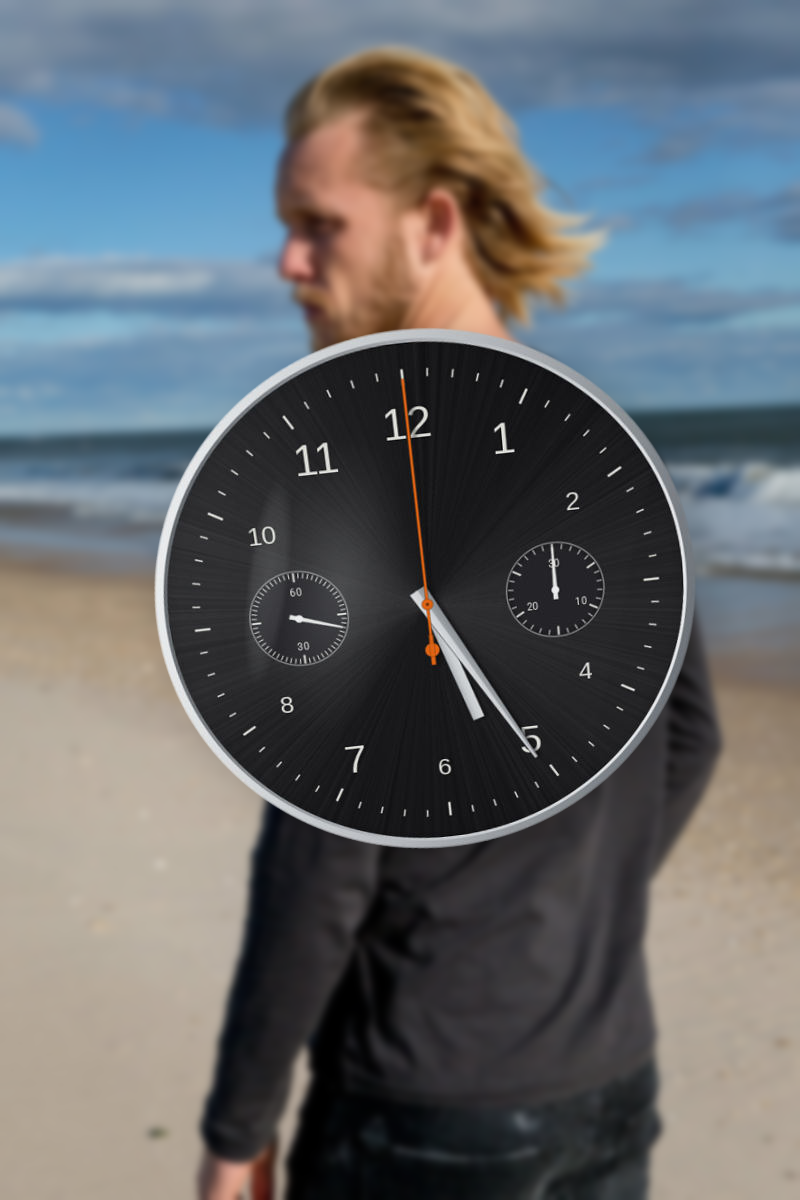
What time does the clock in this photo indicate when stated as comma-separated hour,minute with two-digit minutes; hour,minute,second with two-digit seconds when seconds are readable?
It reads 5,25,18
